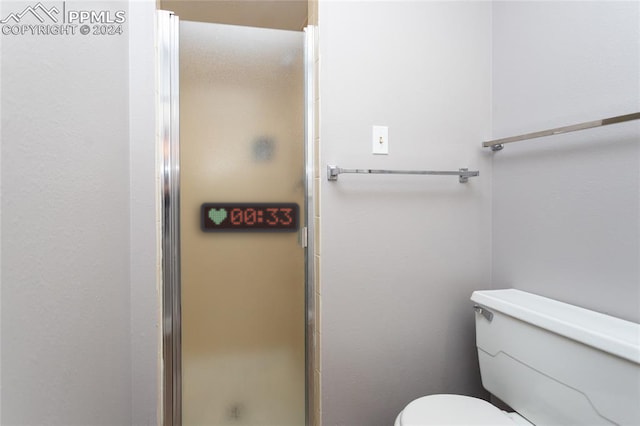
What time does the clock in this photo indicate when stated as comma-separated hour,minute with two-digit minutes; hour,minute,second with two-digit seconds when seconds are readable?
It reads 0,33
